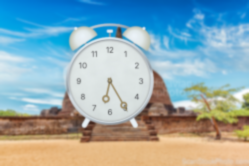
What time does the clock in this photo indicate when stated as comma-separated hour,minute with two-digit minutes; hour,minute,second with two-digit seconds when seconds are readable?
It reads 6,25
